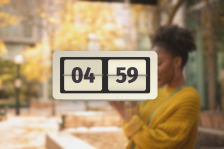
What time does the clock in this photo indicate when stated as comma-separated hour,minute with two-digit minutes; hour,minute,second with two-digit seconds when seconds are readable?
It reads 4,59
